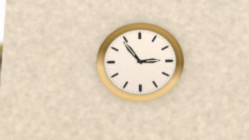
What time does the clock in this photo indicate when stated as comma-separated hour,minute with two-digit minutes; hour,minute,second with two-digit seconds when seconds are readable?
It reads 2,54
